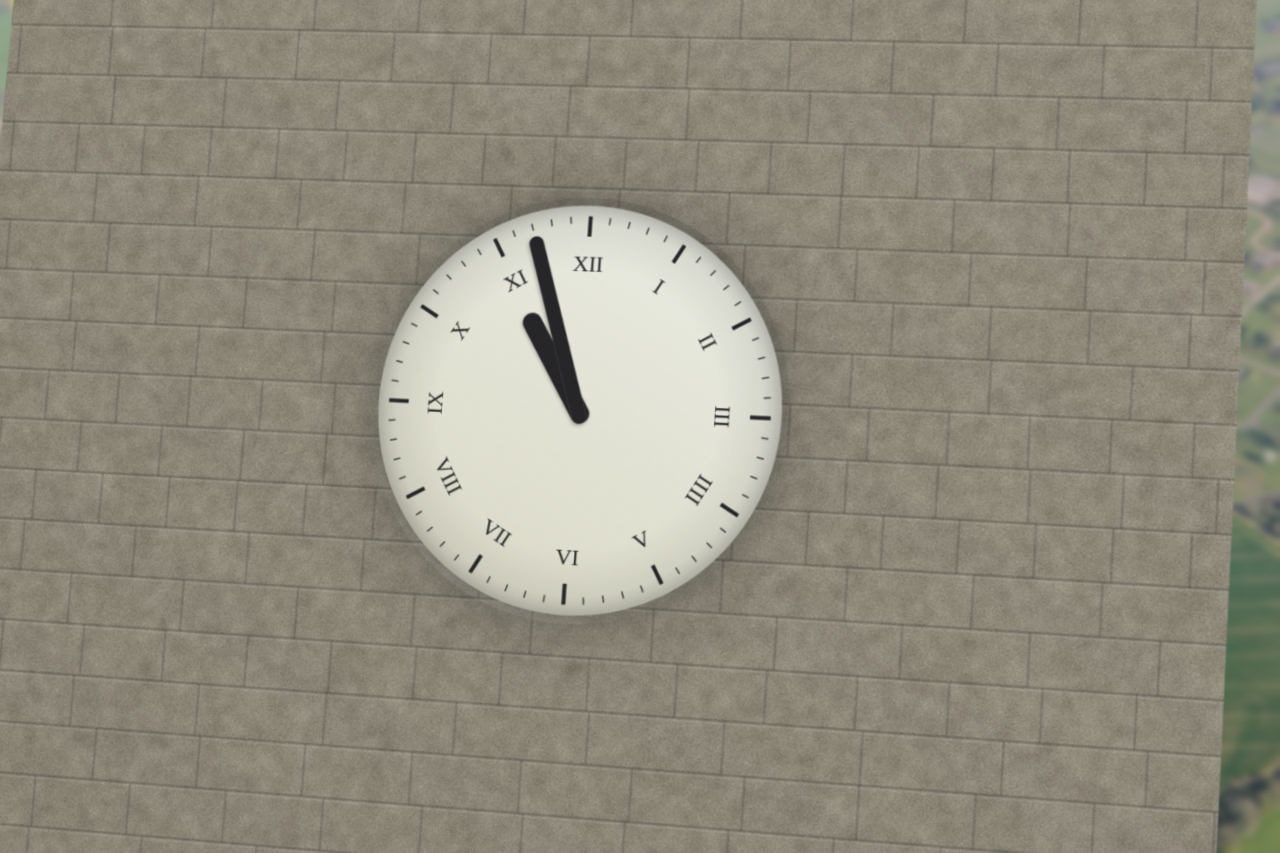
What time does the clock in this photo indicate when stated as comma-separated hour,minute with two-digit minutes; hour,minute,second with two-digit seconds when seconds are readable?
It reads 10,57
